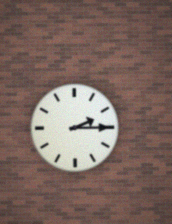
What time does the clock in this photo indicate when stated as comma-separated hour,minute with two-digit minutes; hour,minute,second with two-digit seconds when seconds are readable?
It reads 2,15
